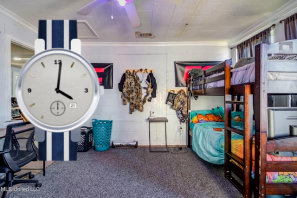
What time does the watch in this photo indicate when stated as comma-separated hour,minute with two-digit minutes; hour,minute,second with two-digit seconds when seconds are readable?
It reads 4,01
